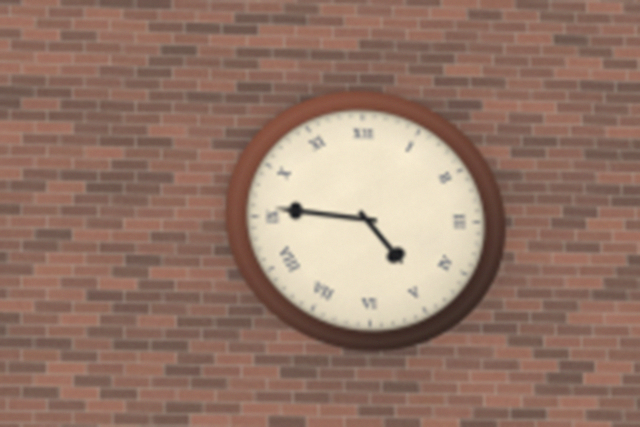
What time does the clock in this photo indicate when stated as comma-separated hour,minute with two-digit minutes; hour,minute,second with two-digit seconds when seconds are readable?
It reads 4,46
